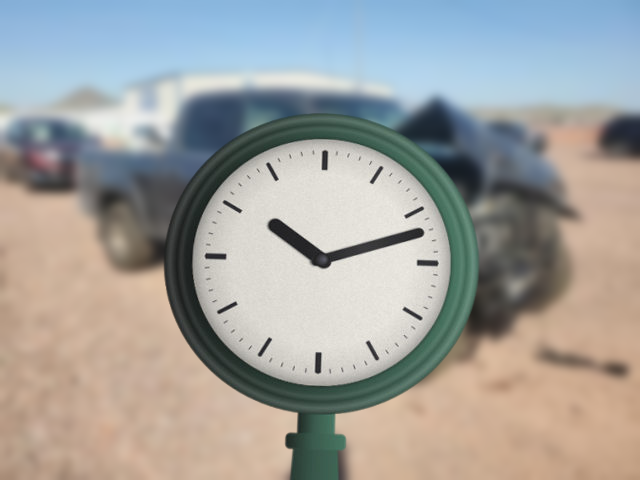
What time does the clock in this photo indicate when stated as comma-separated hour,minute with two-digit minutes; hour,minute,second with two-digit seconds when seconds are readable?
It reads 10,12
